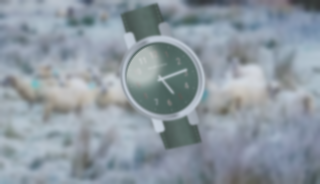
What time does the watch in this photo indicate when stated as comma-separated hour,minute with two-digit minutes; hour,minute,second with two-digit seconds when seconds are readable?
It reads 5,14
